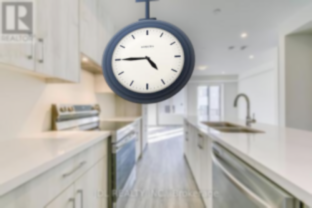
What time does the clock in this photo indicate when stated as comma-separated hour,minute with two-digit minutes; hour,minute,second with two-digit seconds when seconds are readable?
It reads 4,45
